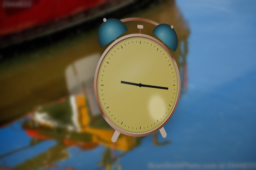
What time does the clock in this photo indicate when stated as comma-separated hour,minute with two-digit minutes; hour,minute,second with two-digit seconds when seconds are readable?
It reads 9,16
